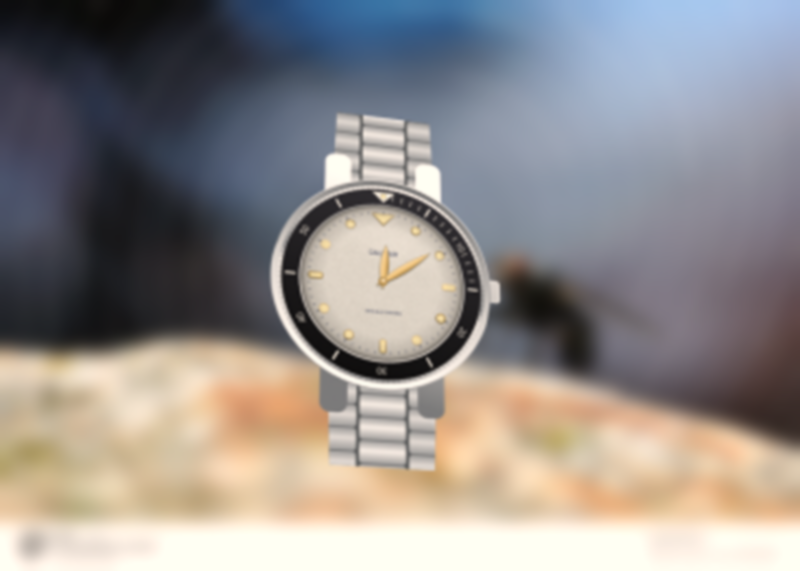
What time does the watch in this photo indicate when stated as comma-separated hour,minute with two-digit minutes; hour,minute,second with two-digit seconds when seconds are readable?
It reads 12,09
